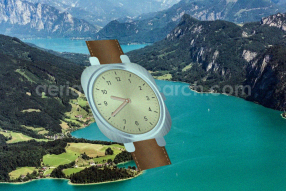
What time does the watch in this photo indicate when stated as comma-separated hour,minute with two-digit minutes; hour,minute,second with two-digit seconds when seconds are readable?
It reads 9,40
